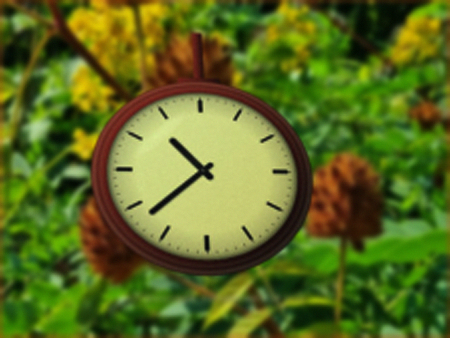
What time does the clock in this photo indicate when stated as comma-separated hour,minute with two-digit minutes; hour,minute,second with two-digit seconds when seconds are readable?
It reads 10,38
